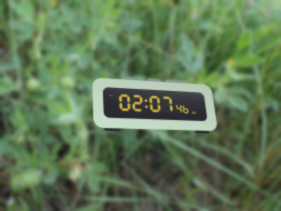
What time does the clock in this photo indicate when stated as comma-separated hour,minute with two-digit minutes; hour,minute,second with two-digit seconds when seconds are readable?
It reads 2,07,46
